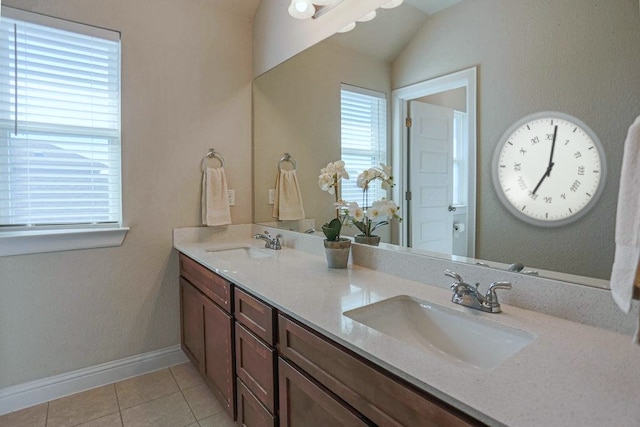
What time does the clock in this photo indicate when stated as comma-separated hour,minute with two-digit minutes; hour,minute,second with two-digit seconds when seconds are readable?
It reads 7,01
